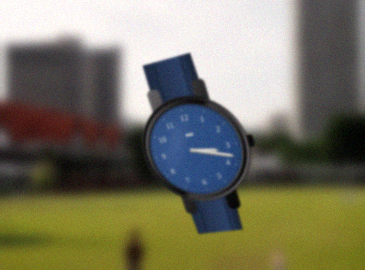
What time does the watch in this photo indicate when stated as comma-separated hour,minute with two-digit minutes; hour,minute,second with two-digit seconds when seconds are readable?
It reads 3,18
